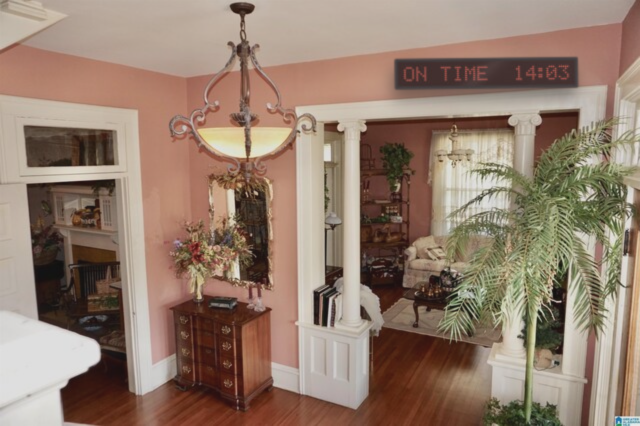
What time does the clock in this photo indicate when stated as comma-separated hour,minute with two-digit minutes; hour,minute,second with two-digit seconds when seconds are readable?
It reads 14,03
